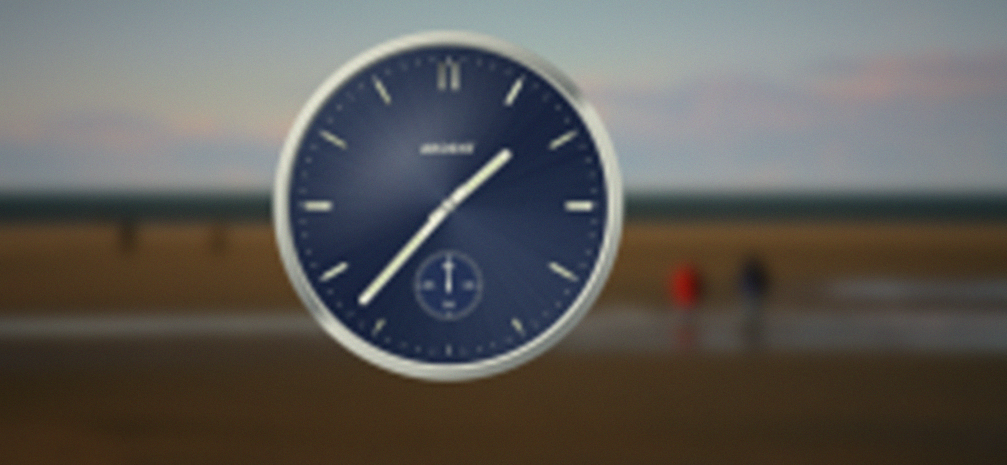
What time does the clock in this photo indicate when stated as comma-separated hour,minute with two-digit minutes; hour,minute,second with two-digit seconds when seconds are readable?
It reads 1,37
